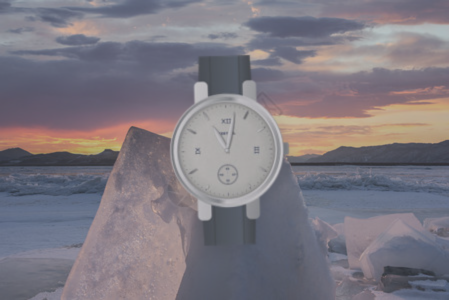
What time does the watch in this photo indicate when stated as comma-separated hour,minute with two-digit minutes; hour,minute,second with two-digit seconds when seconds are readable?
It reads 11,02
